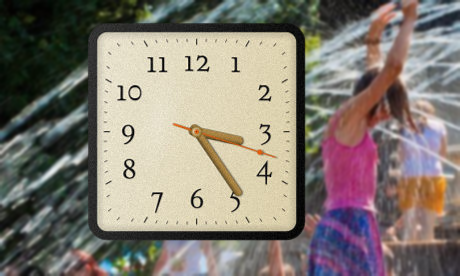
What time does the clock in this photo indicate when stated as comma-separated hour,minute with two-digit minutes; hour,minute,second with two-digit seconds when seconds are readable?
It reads 3,24,18
